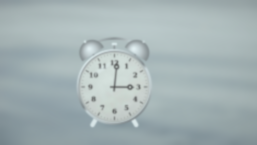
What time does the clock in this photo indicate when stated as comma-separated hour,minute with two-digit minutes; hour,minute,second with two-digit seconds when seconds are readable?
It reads 3,01
